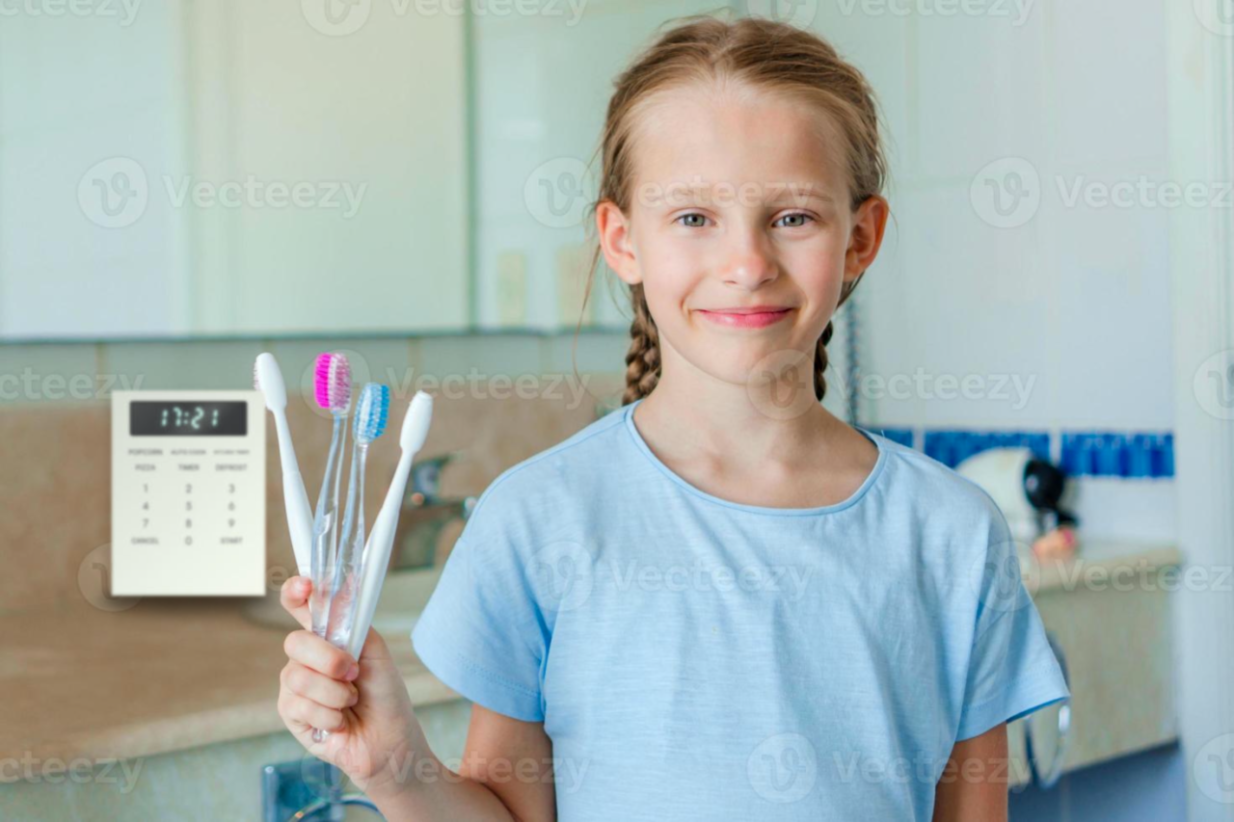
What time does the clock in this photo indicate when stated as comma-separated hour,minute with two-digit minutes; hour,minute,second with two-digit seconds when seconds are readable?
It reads 17,21
